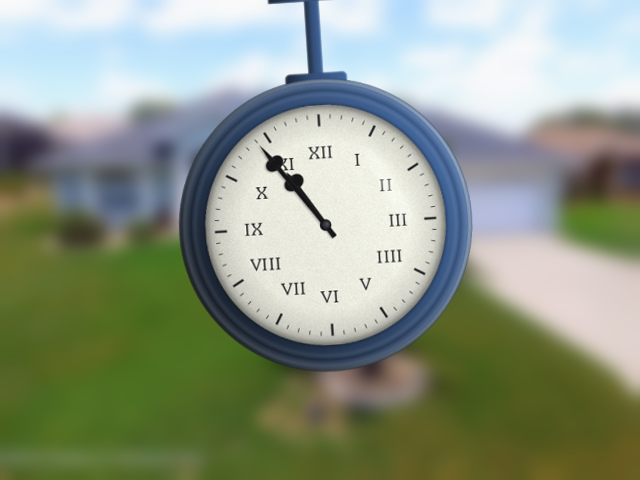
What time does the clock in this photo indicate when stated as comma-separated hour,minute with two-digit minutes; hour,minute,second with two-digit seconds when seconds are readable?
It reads 10,54
